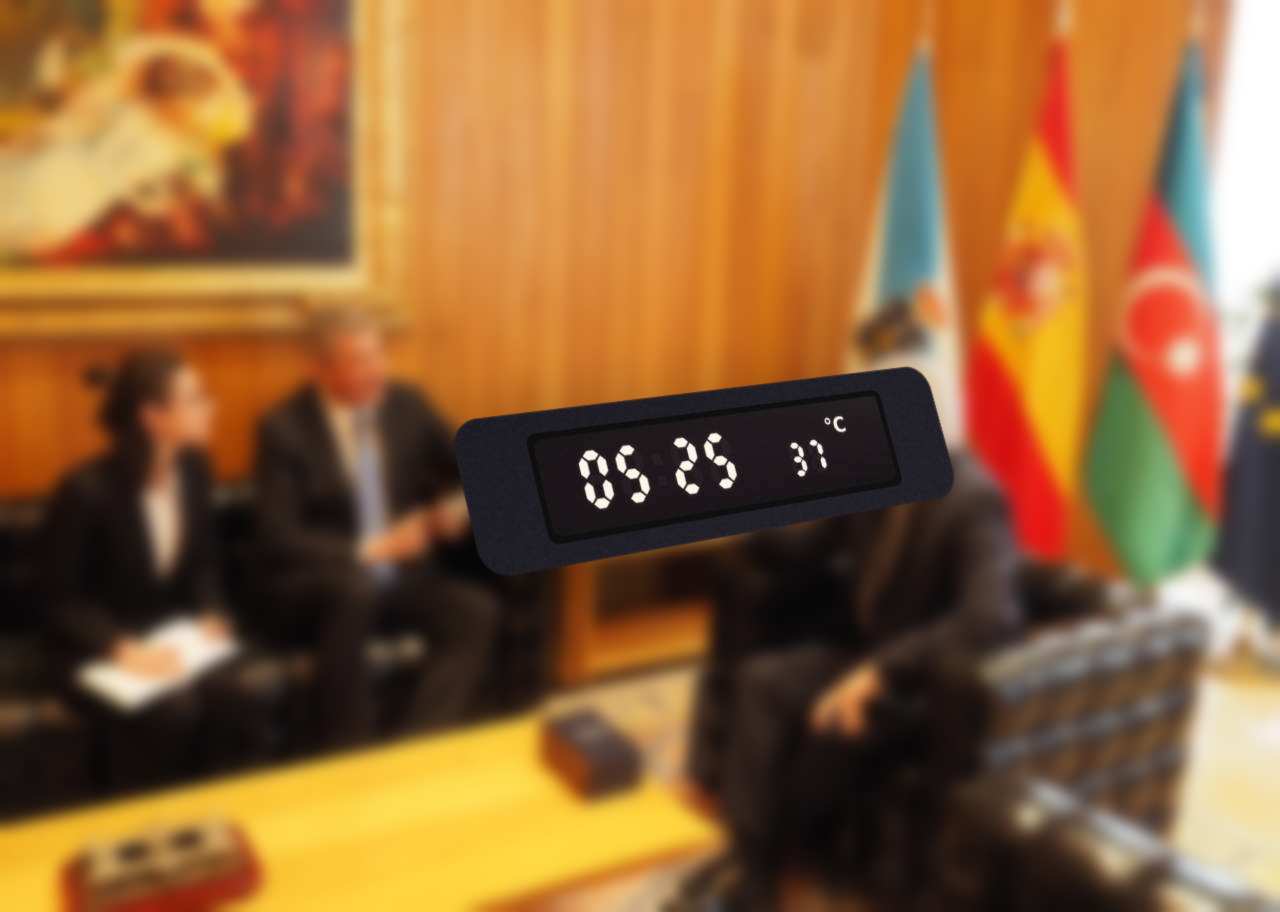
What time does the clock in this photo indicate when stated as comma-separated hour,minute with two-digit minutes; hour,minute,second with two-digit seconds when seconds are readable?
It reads 5,25
